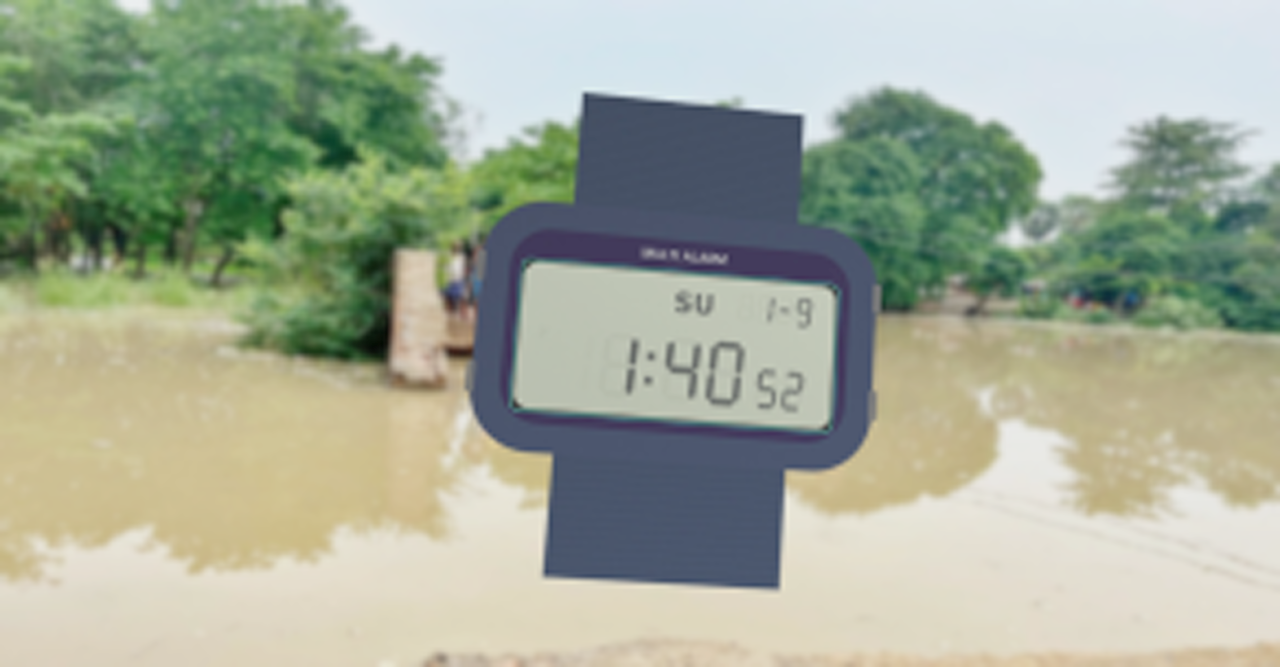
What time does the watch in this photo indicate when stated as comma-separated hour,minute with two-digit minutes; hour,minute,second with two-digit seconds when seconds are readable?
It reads 1,40,52
